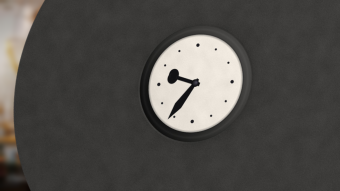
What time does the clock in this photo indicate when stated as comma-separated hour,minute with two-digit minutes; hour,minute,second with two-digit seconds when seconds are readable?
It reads 9,36
